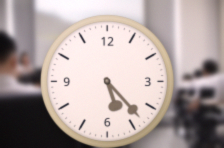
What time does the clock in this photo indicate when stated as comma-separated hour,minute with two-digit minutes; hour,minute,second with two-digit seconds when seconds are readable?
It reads 5,23
